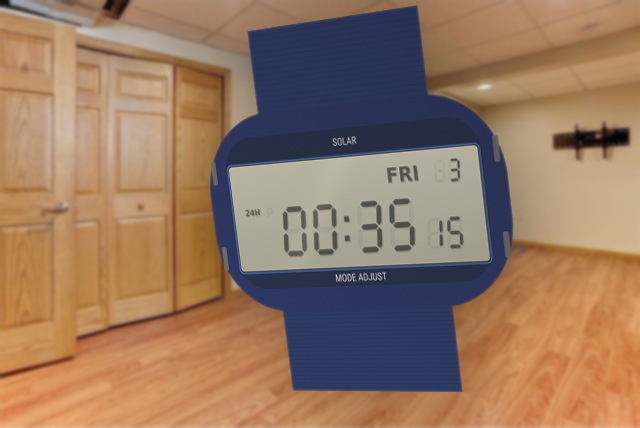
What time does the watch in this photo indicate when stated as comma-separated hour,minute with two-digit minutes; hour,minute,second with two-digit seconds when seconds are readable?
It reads 0,35,15
